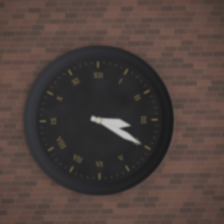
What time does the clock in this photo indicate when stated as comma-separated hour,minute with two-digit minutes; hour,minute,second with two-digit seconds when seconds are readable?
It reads 3,20
